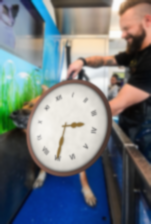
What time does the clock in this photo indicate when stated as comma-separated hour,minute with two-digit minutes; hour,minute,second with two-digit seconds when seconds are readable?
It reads 3,35
